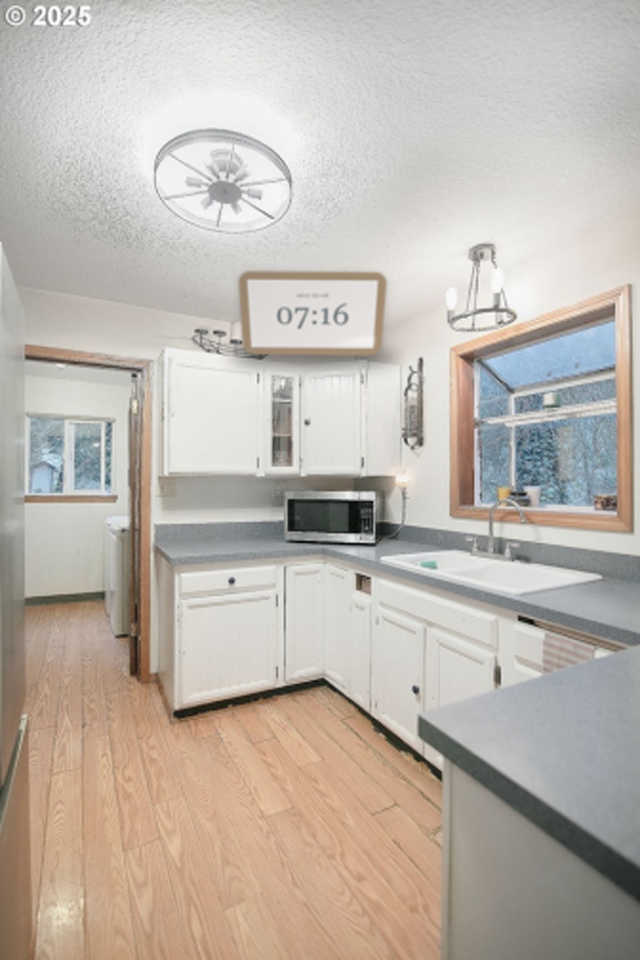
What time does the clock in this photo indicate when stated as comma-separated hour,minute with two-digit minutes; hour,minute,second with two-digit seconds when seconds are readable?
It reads 7,16
